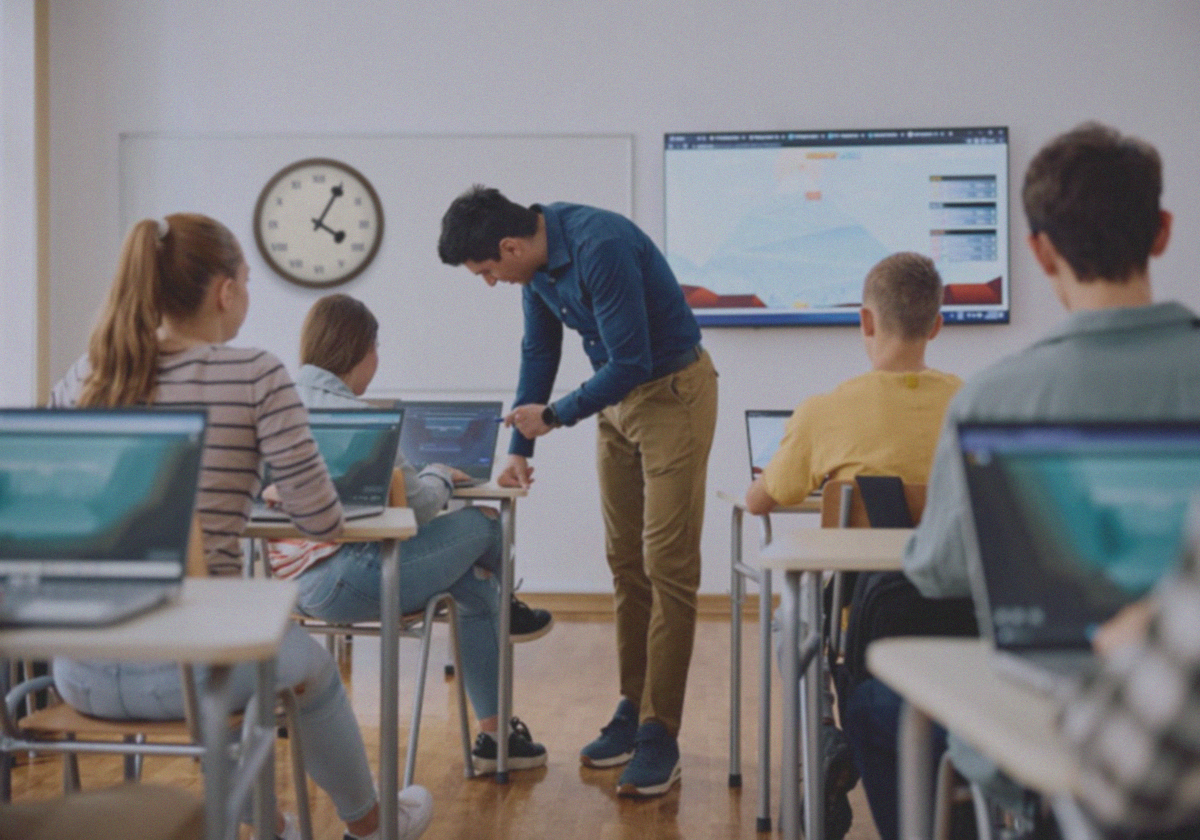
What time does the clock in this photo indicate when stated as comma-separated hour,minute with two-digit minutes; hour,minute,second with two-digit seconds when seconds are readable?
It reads 4,05
